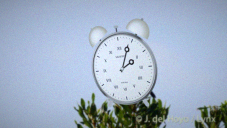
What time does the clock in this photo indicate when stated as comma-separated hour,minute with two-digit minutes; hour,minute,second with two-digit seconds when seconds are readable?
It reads 2,04
